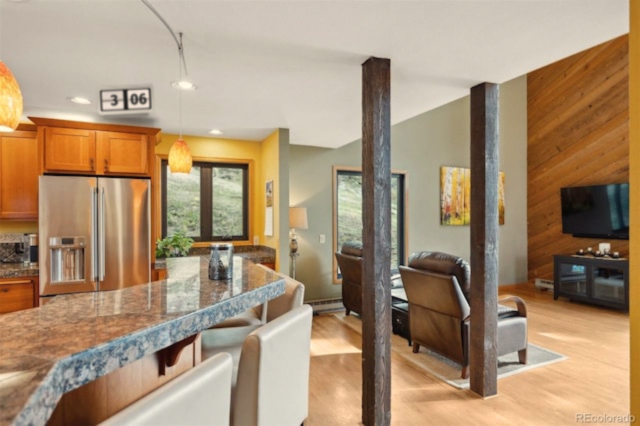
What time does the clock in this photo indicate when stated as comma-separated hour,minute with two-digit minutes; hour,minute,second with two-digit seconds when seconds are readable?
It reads 3,06
